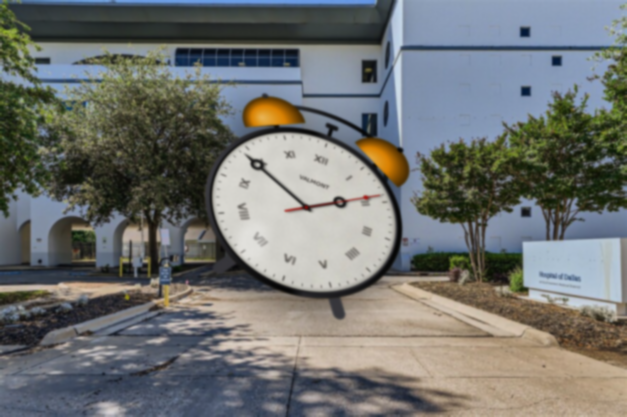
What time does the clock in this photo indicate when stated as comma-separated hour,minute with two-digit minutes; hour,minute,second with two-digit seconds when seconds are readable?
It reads 1,49,09
